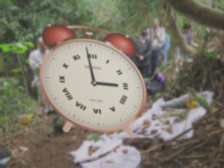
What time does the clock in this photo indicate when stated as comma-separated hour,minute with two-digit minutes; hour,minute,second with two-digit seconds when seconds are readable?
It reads 2,59
